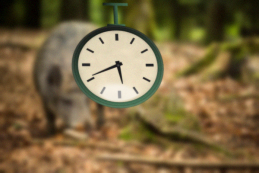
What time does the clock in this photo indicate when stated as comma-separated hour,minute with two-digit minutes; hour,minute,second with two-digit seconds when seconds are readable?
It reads 5,41
